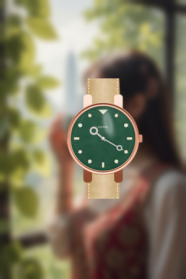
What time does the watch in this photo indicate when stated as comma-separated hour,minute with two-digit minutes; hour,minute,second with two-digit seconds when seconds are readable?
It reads 10,20
